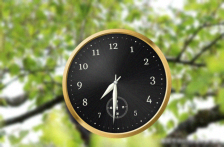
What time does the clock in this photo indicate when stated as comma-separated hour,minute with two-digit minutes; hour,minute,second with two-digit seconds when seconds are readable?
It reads 7,31
